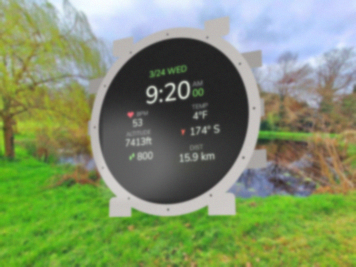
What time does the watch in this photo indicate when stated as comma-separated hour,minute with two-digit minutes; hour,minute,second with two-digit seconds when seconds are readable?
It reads 9,20
